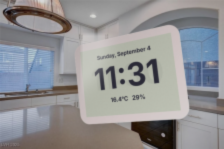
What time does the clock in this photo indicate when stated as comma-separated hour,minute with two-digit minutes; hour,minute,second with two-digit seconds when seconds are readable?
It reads 11,31
